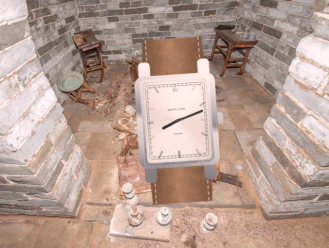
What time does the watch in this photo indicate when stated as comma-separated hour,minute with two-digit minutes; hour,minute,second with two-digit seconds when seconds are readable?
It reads 8,12
